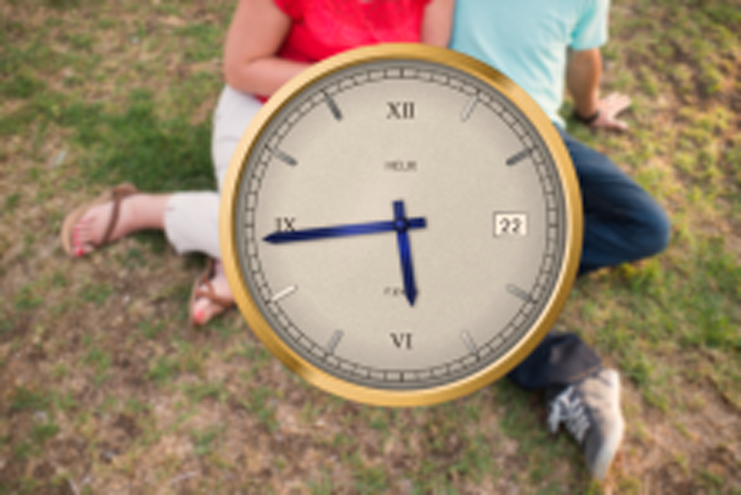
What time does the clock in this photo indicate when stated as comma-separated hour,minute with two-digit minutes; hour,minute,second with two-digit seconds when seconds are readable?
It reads 5,44
